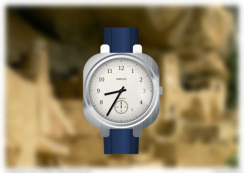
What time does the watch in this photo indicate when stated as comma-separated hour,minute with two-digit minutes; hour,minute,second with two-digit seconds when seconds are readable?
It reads 8,35
